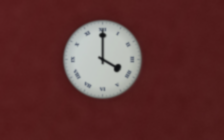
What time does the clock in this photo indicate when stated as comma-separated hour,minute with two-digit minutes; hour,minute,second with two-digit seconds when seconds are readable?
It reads 4,00
